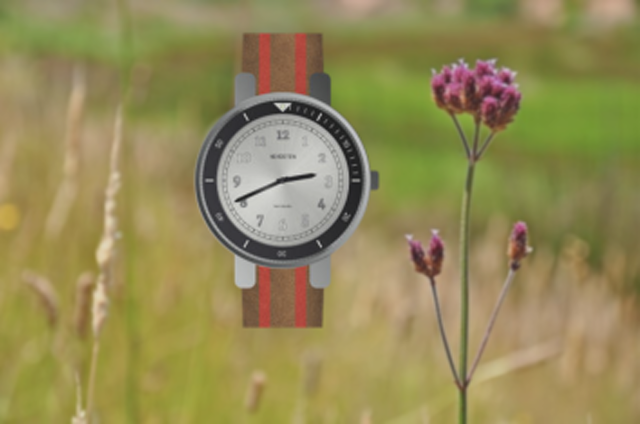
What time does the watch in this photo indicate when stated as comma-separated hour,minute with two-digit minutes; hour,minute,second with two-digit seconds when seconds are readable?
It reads 2,41
